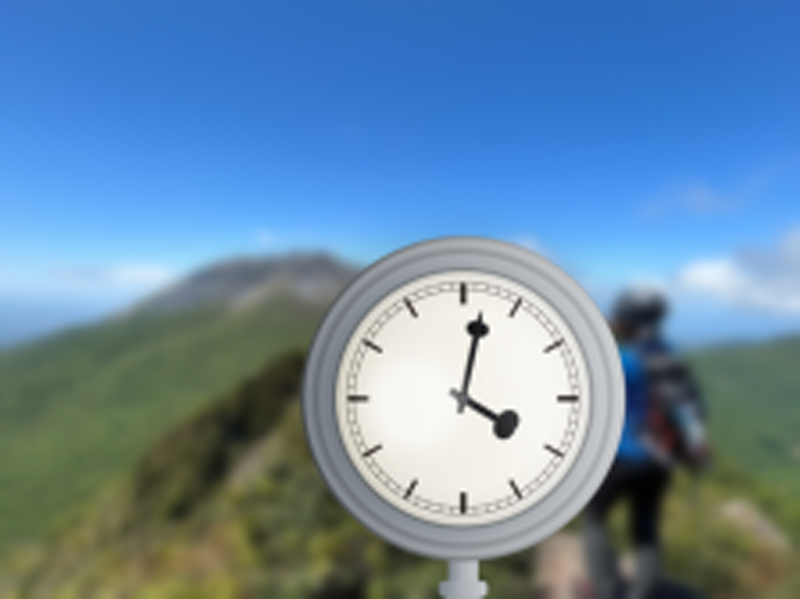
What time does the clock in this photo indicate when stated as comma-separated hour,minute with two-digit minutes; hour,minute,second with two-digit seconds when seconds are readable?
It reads 4,02
